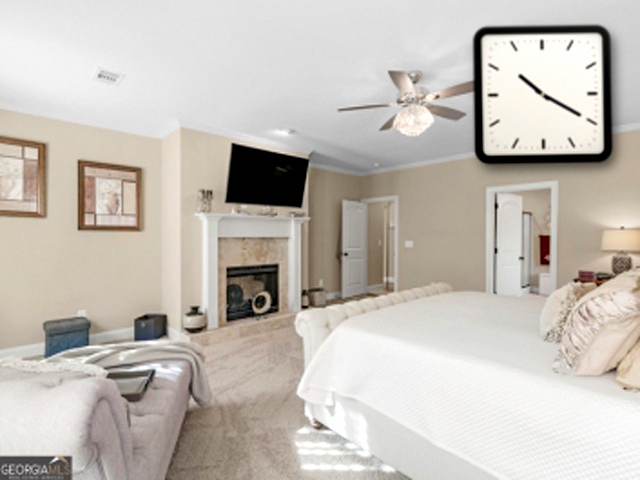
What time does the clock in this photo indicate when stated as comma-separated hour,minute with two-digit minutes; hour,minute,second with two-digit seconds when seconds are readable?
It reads 10,20
